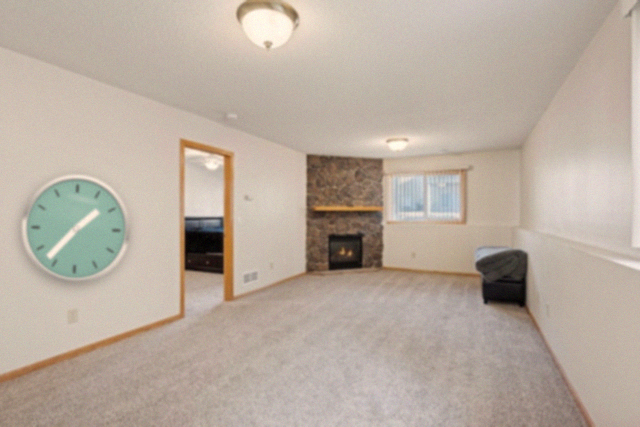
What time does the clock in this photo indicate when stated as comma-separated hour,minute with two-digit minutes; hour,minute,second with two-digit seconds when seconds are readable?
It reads 1,37
